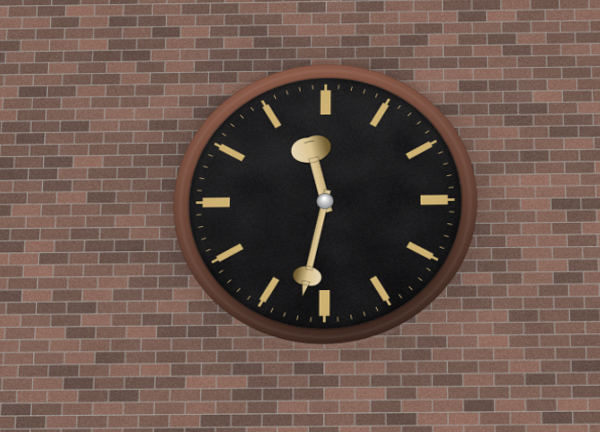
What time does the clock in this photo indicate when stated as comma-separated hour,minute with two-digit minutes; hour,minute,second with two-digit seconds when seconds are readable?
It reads 11,32
